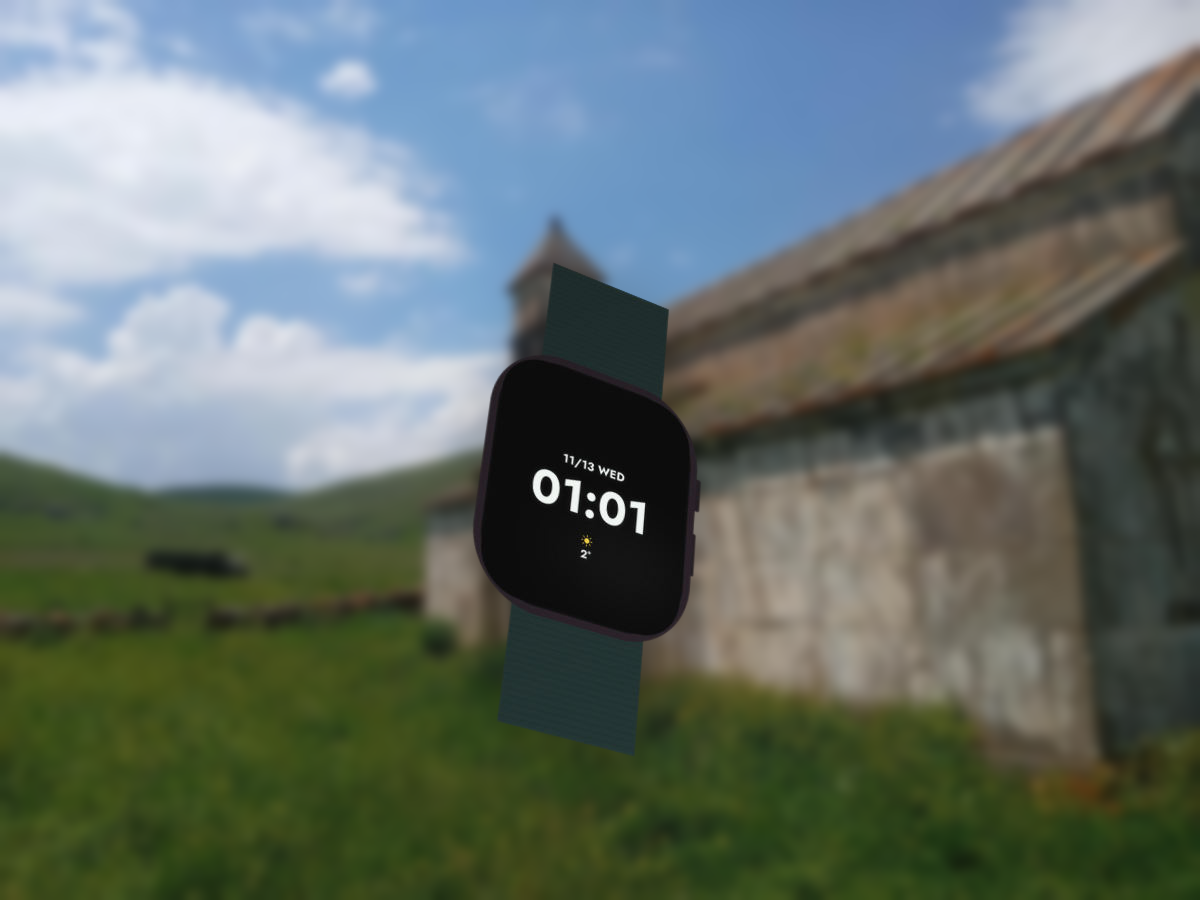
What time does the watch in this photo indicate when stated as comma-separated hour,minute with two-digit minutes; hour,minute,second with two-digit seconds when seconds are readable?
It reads 1,01
